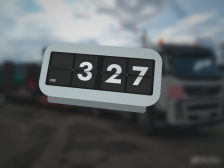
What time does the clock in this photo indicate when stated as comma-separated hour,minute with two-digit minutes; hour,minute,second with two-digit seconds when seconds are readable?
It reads 3,27
